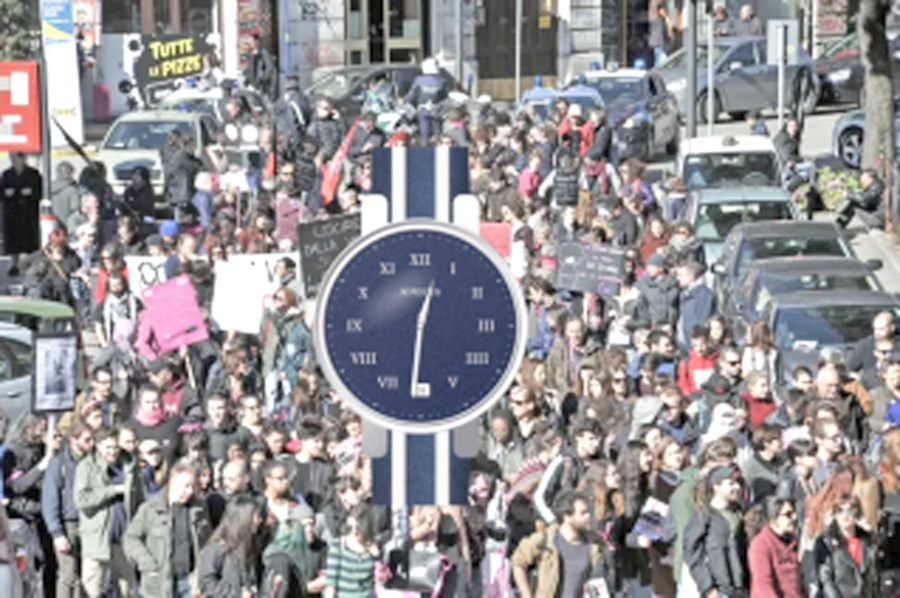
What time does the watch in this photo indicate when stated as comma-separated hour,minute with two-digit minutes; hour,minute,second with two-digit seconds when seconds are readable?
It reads 12,31
